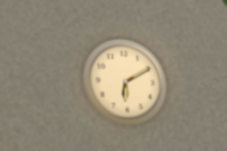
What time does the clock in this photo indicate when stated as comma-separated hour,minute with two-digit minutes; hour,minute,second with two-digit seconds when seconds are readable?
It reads 6,10
